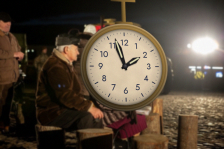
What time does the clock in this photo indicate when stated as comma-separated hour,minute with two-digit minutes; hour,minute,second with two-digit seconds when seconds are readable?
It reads 1,57
